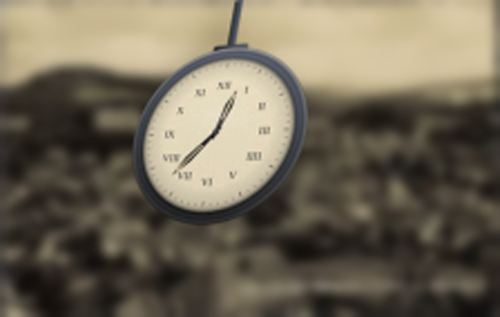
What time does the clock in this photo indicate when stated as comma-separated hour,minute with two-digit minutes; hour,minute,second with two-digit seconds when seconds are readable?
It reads 12,37
